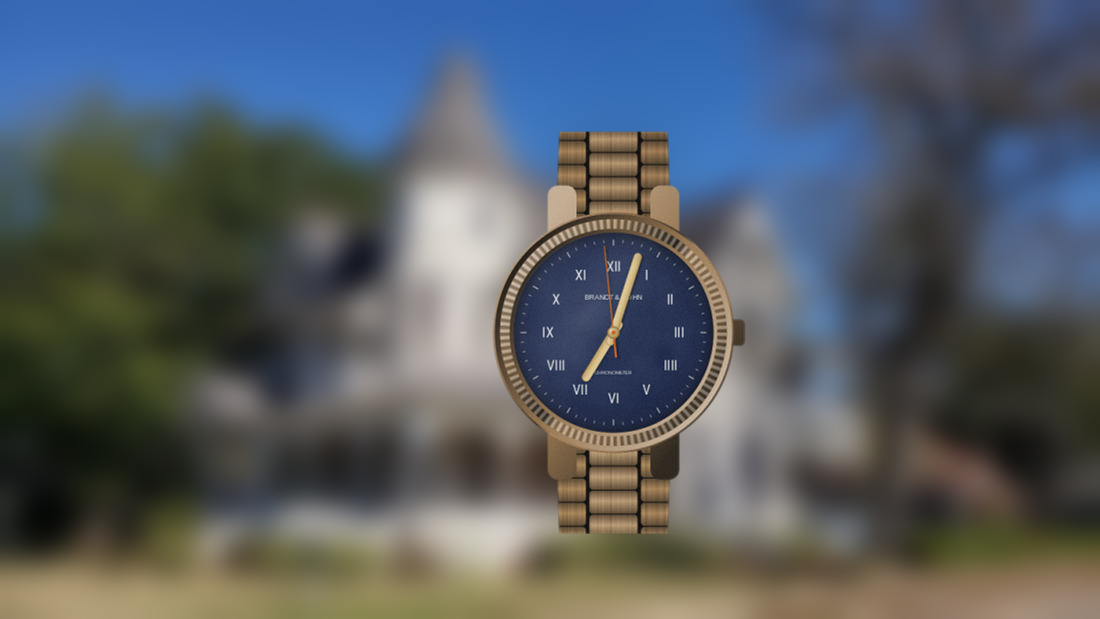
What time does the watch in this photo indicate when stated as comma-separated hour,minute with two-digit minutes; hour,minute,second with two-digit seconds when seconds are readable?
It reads 7,02,59
